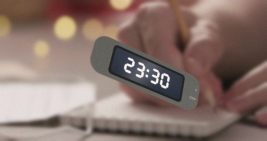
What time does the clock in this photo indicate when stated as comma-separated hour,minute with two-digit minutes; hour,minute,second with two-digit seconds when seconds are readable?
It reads 23,30
